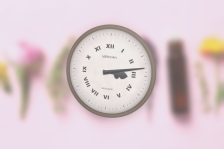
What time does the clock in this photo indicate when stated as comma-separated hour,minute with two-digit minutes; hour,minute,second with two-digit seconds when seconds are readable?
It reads 3,13
